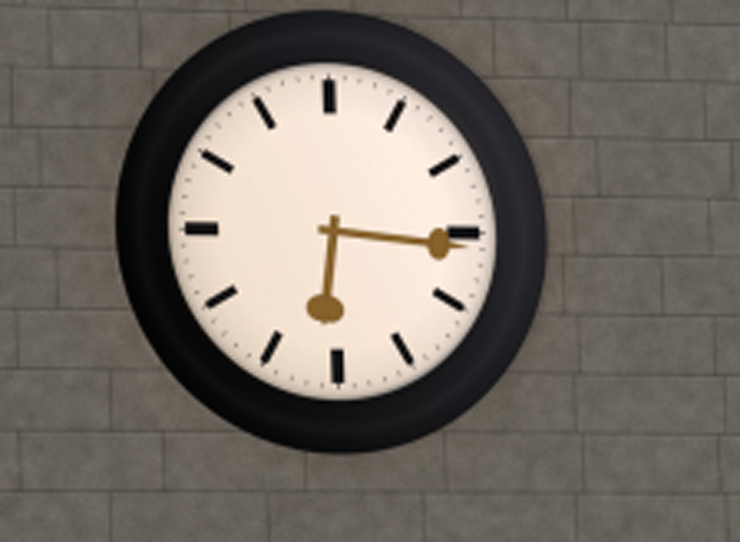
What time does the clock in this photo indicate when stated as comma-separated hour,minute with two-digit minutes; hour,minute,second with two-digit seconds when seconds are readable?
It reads 6,16
